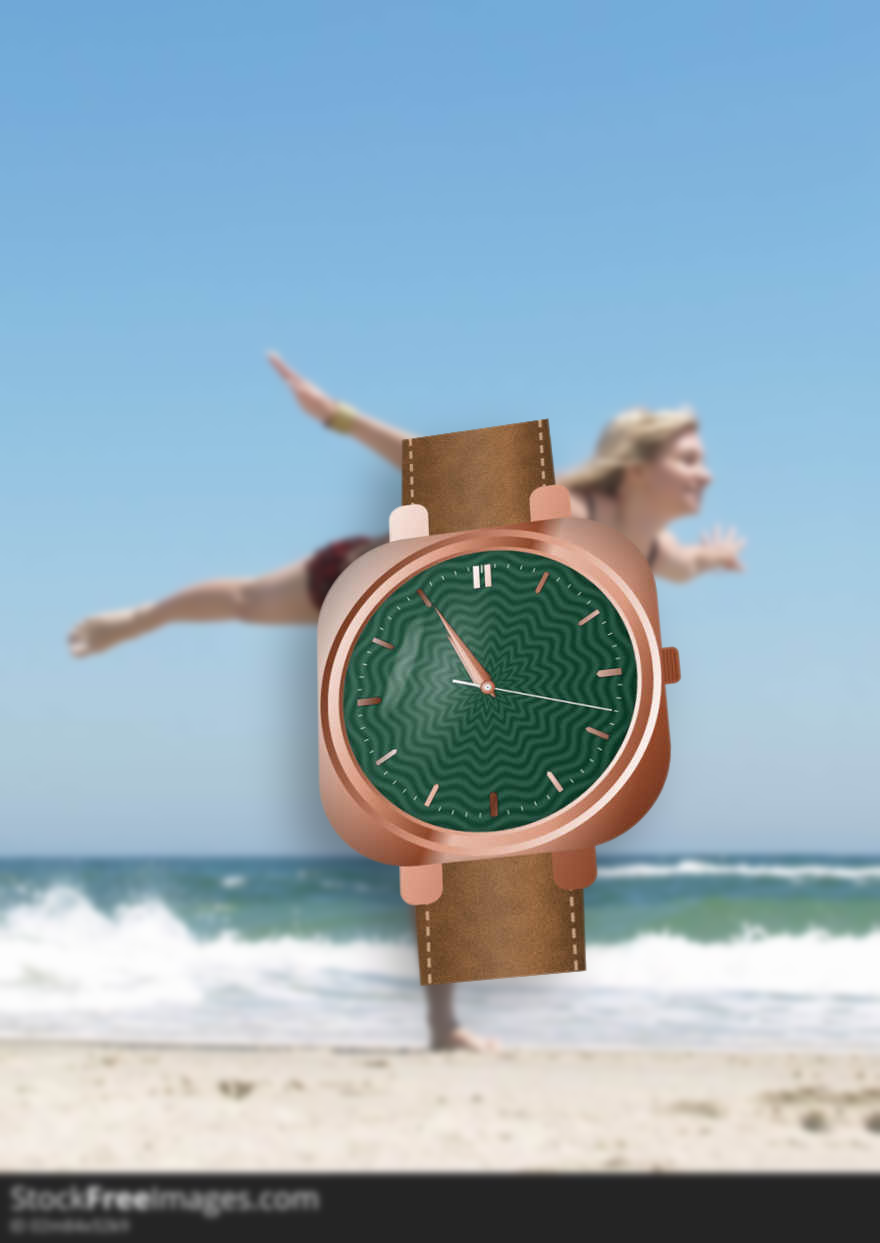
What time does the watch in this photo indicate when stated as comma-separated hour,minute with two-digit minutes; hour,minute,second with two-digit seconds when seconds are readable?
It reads 10,55,18
